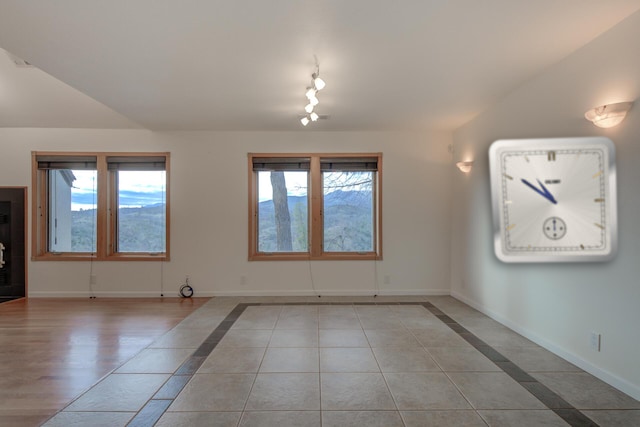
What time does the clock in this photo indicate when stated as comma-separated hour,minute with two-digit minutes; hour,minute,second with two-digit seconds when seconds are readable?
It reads 10,51
